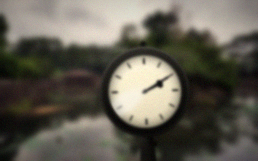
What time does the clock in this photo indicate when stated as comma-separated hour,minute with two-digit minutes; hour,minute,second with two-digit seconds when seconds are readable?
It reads 2,10
